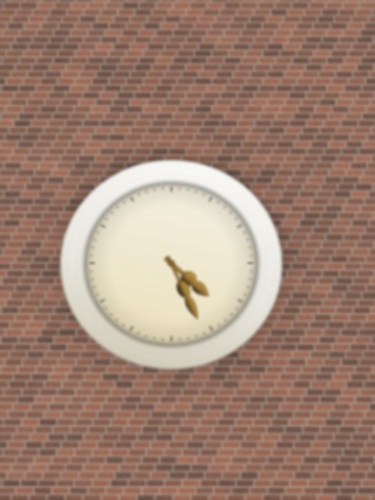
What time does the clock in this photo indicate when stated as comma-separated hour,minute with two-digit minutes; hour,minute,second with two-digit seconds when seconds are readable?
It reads 4,26
